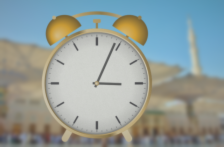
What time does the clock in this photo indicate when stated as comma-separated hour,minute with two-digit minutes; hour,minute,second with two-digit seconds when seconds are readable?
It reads 3,04
